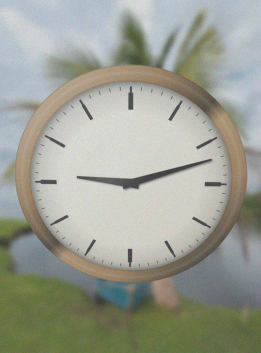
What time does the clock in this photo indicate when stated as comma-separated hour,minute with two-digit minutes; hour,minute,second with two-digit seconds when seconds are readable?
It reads 9,12
